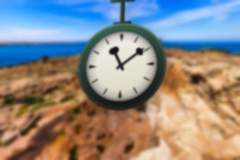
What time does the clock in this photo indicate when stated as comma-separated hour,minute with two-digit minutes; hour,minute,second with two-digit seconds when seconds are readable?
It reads 11,09
